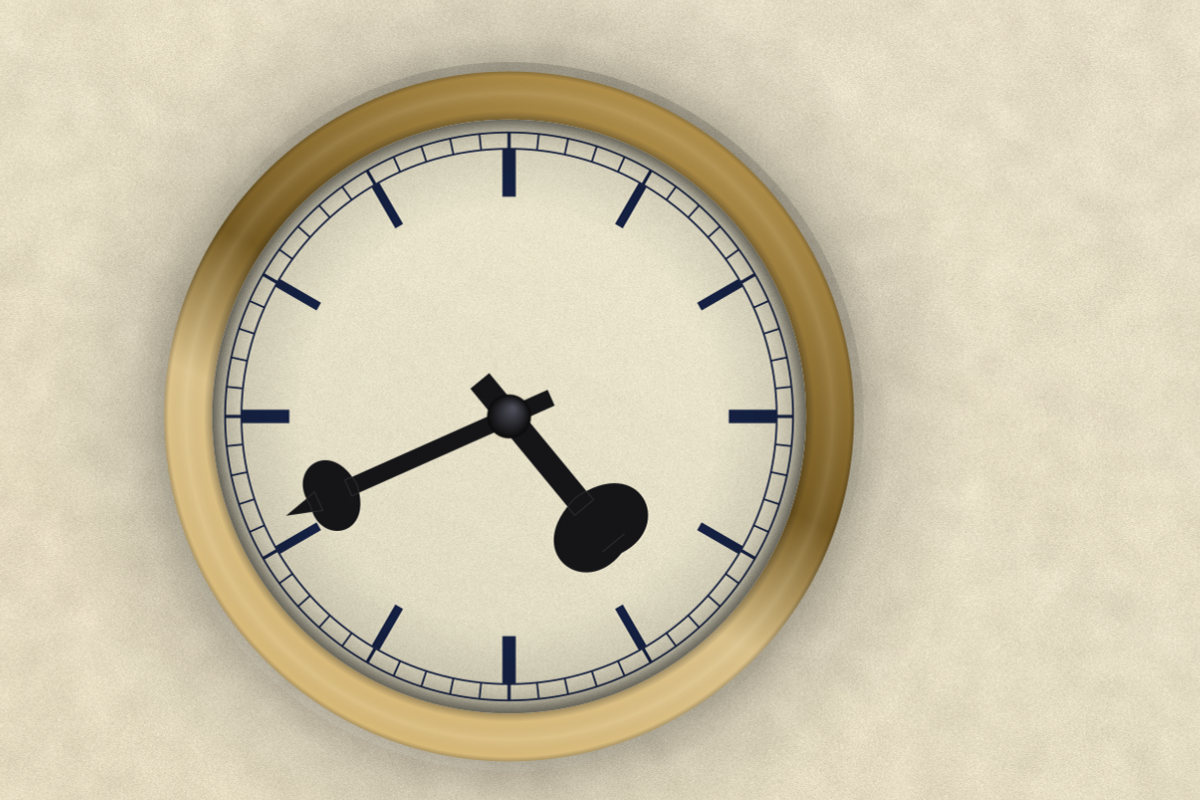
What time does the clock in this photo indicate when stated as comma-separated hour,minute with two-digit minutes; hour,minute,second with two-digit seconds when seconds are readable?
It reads 4,41
